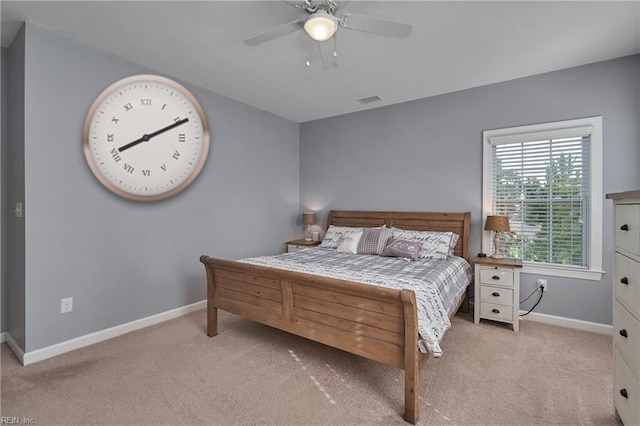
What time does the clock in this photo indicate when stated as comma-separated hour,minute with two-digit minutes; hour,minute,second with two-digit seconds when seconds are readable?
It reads 8,11
